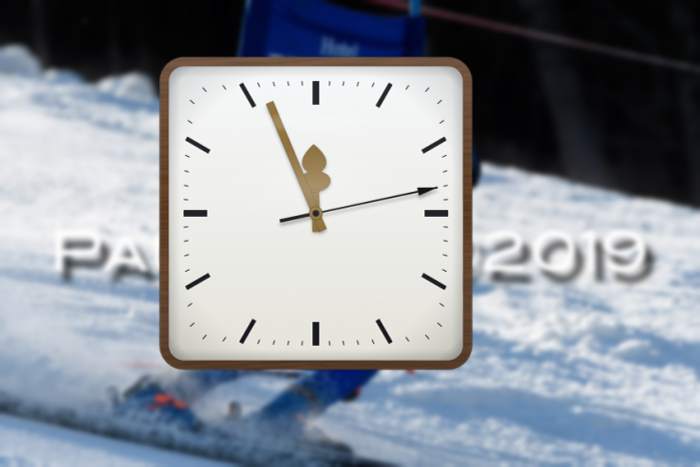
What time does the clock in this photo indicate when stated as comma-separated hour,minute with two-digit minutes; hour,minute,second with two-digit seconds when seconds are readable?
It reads 11,56,13
